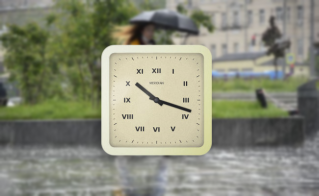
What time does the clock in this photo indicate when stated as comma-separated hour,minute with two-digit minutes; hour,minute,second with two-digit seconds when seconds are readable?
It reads 10,18
